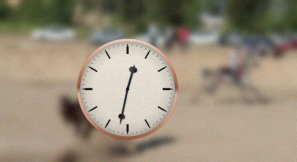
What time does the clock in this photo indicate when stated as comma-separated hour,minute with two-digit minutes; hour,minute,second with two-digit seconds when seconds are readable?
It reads 12,32
